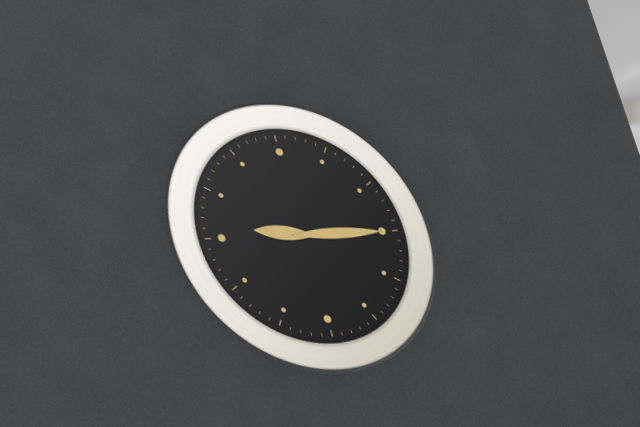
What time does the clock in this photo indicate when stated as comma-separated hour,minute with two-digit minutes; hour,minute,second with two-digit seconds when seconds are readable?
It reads 9,15
